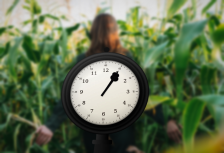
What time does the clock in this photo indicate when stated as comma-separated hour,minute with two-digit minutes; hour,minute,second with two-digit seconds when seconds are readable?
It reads 1,05
